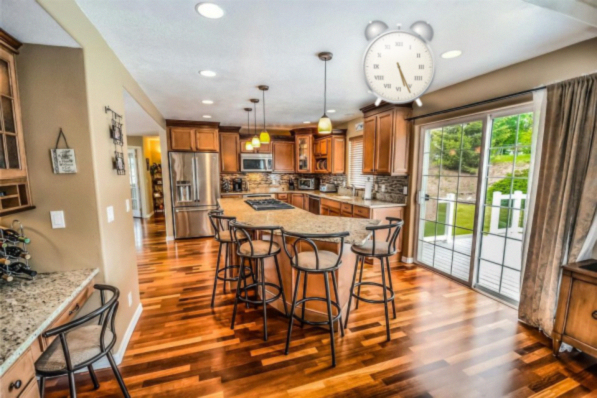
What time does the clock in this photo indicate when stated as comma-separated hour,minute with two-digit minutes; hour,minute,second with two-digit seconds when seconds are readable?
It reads 5,26
